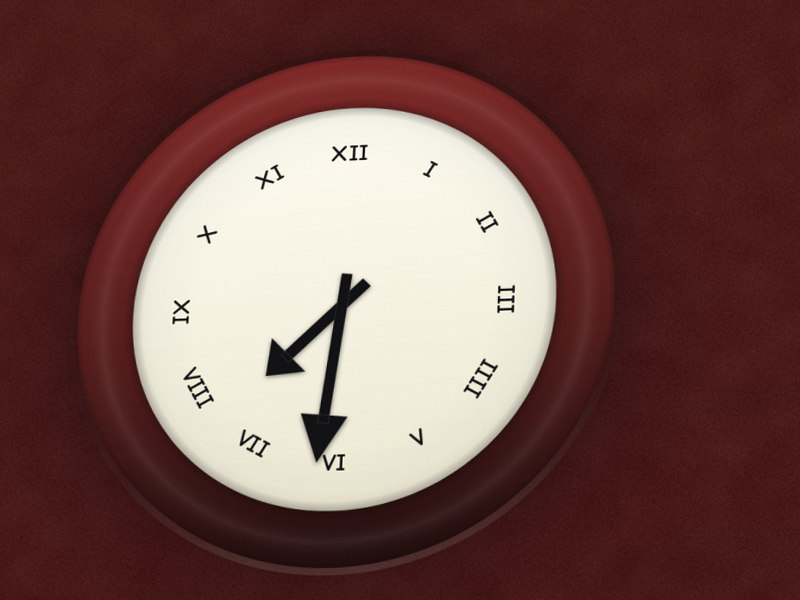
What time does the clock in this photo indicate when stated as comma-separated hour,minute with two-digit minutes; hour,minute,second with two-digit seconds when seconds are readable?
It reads 7,31
